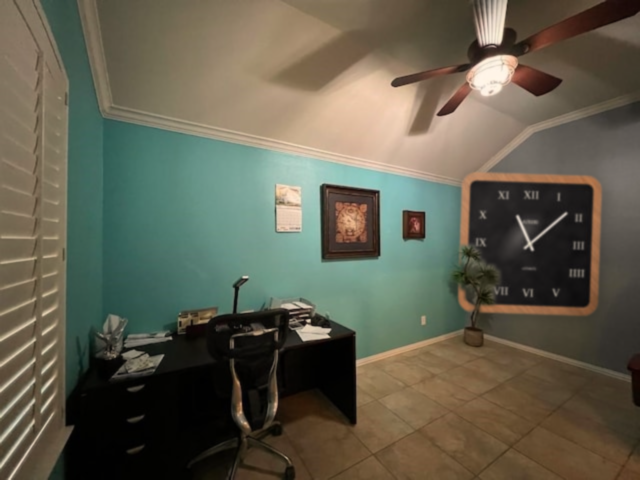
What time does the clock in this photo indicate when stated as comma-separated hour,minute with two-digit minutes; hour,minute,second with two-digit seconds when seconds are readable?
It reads 11,08
